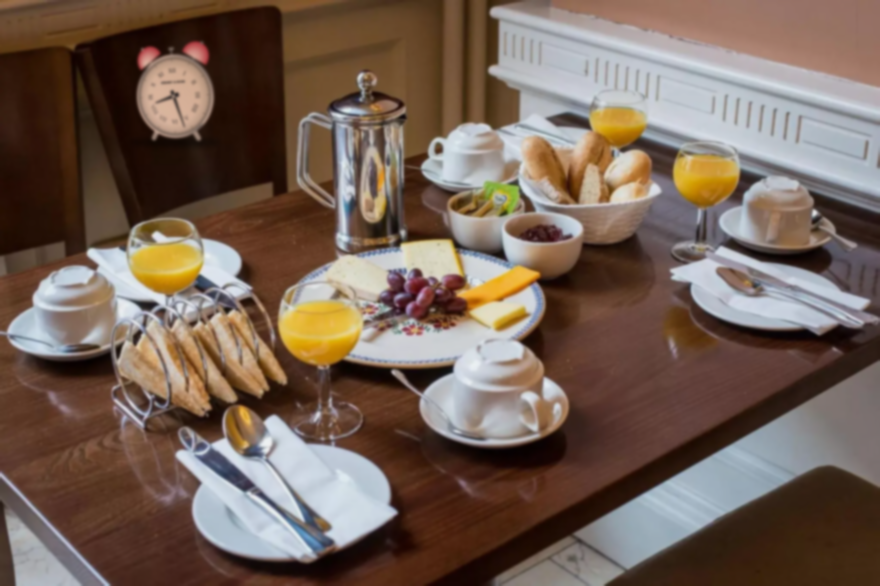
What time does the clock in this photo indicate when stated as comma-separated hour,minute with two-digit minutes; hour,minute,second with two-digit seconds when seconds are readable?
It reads 8,27
